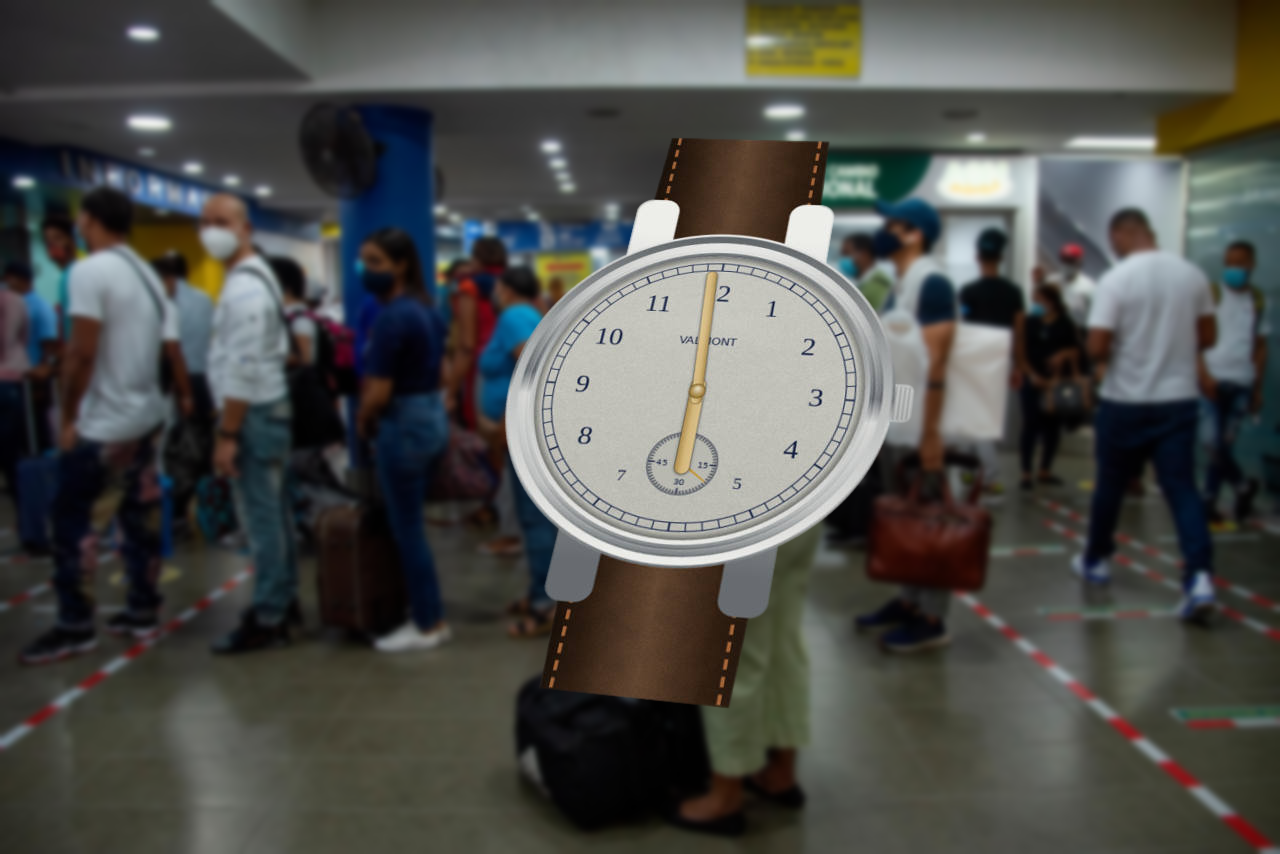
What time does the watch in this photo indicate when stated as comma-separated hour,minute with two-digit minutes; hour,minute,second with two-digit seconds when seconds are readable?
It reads 5,59,21
